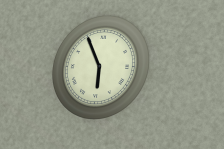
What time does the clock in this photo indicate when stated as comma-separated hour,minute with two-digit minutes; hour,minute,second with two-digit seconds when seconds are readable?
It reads 5,55
